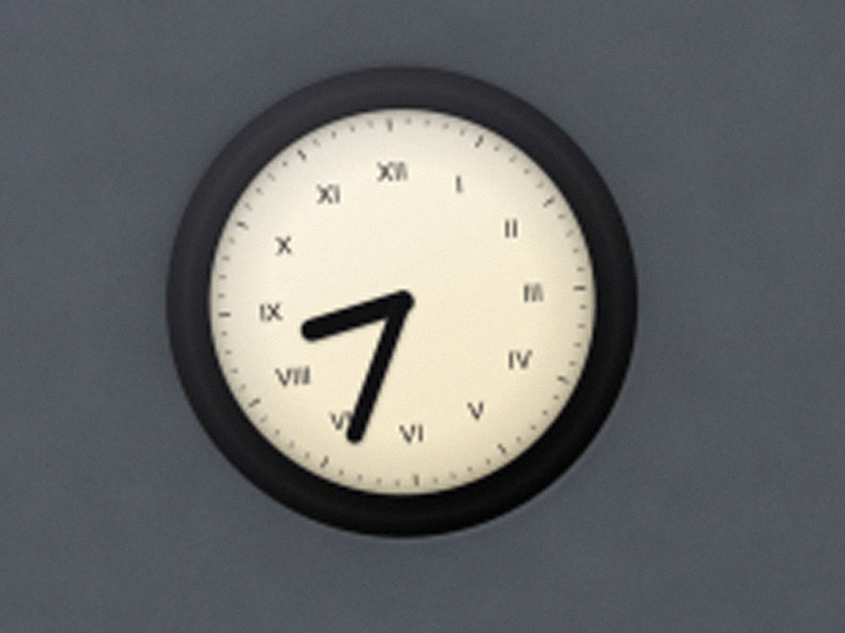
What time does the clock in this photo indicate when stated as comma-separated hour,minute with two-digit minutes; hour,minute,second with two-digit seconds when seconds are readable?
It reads 8,34
